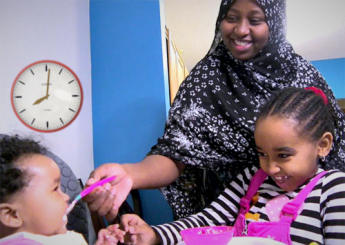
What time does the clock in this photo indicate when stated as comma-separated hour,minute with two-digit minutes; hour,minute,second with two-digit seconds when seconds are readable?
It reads 8,01
